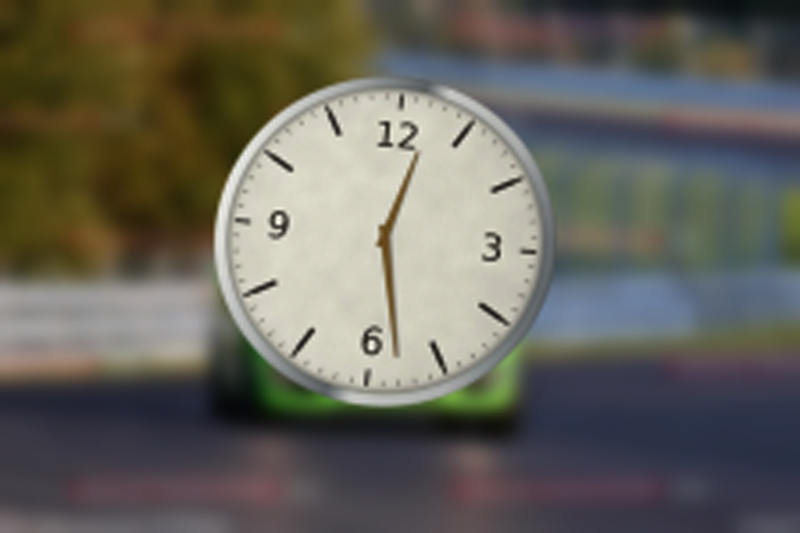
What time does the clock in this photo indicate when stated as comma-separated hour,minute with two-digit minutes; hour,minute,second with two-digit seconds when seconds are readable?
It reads 12,28
